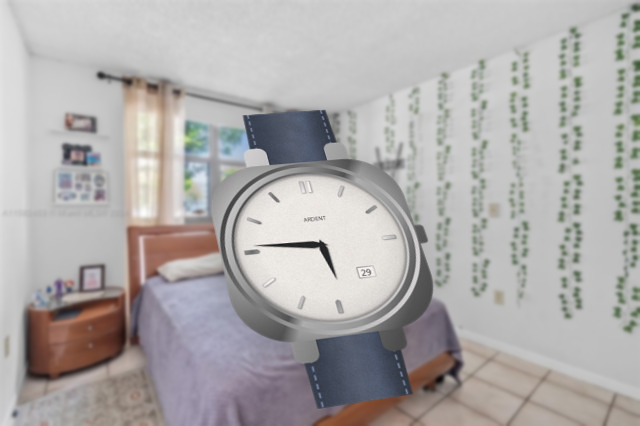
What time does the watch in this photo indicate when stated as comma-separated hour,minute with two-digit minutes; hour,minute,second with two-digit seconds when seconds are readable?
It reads 5,46
